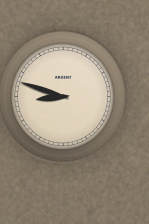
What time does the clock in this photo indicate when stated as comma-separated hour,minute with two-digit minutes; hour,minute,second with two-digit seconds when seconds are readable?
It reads 8,48
